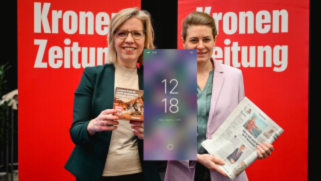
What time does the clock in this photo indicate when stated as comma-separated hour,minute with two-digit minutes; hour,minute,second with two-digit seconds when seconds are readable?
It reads 12,18
